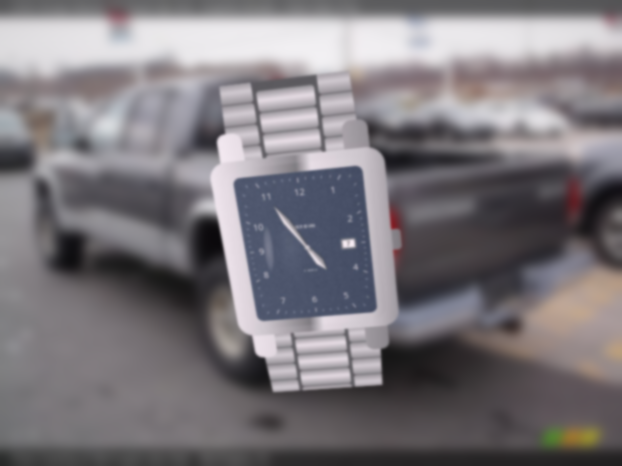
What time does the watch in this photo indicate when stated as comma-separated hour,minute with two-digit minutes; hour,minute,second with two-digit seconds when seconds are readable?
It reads 4,55
